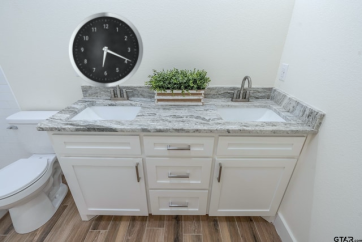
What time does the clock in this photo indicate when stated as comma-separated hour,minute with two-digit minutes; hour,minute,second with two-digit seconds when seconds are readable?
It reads 6,19
